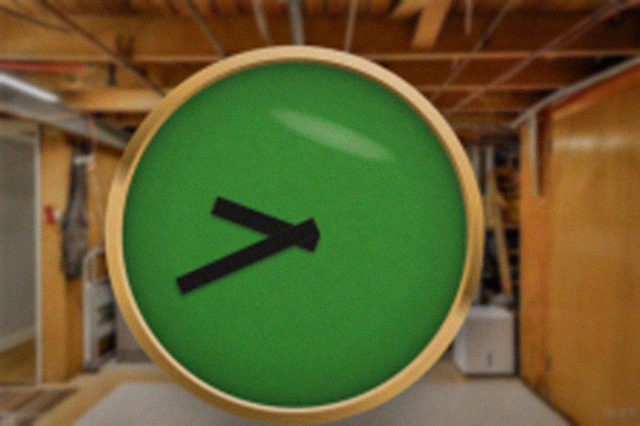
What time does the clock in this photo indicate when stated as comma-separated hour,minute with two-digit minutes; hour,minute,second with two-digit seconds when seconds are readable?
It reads 9,41
